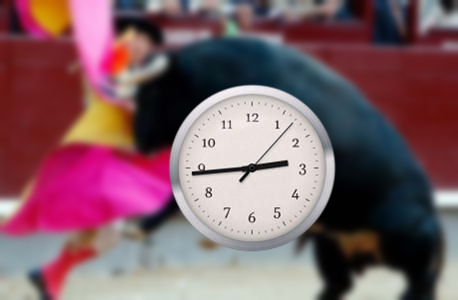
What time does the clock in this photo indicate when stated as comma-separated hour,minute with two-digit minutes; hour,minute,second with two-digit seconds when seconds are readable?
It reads 2,44,07
